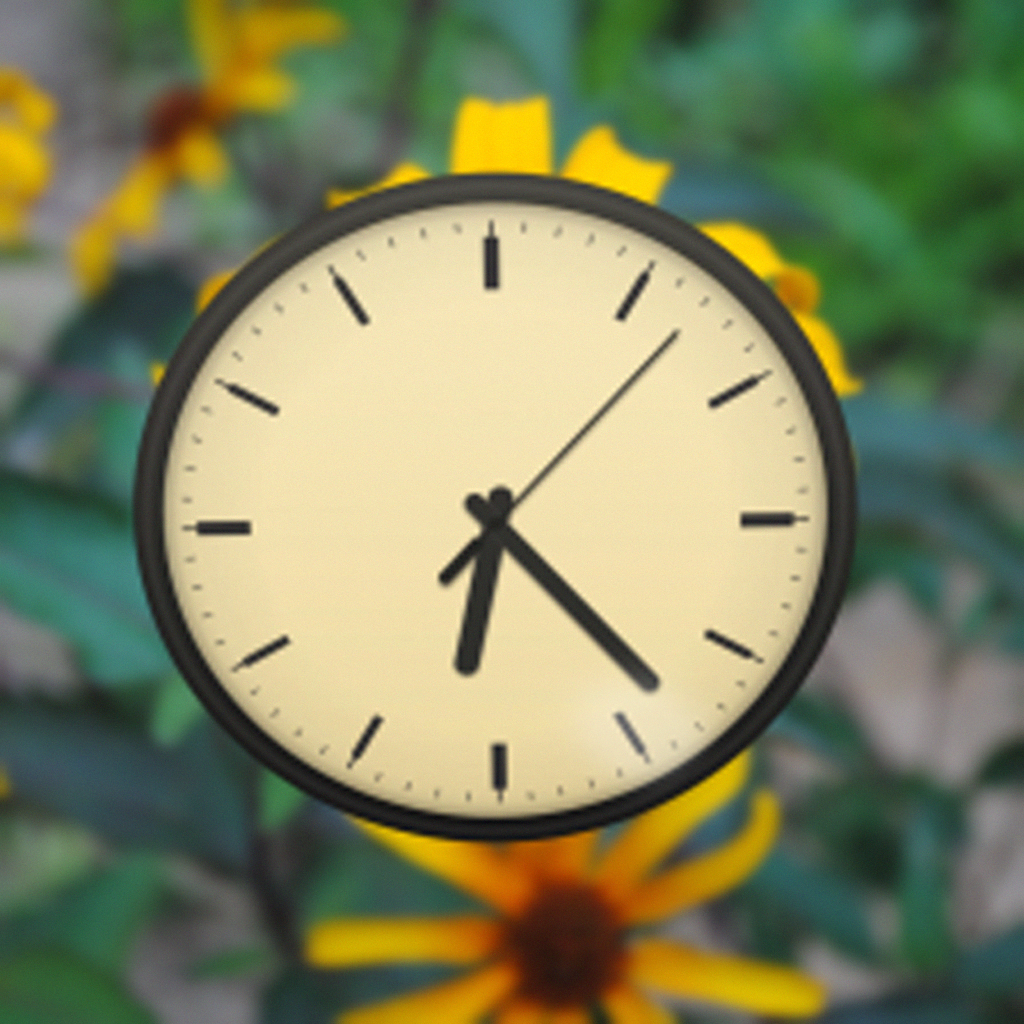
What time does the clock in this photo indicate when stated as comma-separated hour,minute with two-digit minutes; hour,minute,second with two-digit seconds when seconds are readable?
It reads 6,23,07
